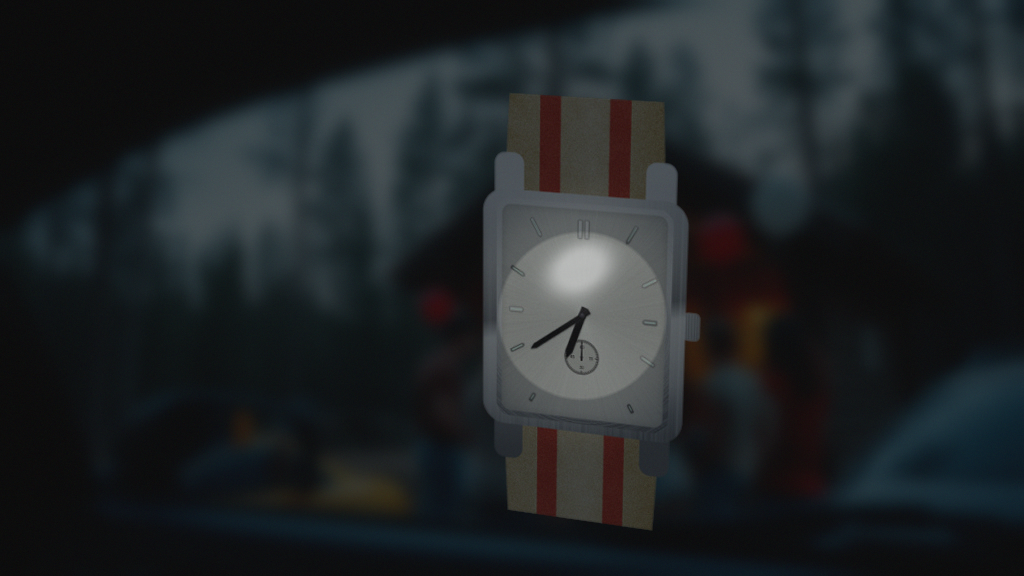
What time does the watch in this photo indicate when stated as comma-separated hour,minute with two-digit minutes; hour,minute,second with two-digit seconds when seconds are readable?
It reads 6,39
